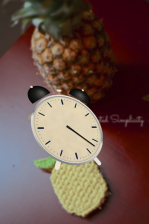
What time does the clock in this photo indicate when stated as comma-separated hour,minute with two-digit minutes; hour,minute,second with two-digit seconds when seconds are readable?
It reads 4,22
